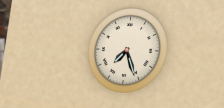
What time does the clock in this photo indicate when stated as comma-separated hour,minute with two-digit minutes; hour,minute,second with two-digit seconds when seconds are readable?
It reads 7,26
